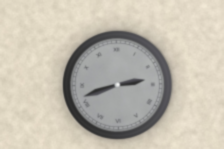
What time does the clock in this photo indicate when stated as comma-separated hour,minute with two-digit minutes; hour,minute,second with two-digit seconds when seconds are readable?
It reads 2,42
